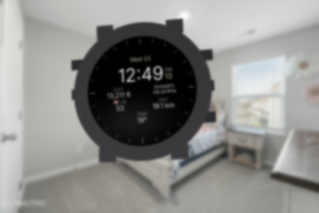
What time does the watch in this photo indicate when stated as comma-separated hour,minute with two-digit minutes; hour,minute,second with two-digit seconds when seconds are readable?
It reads 12,49
